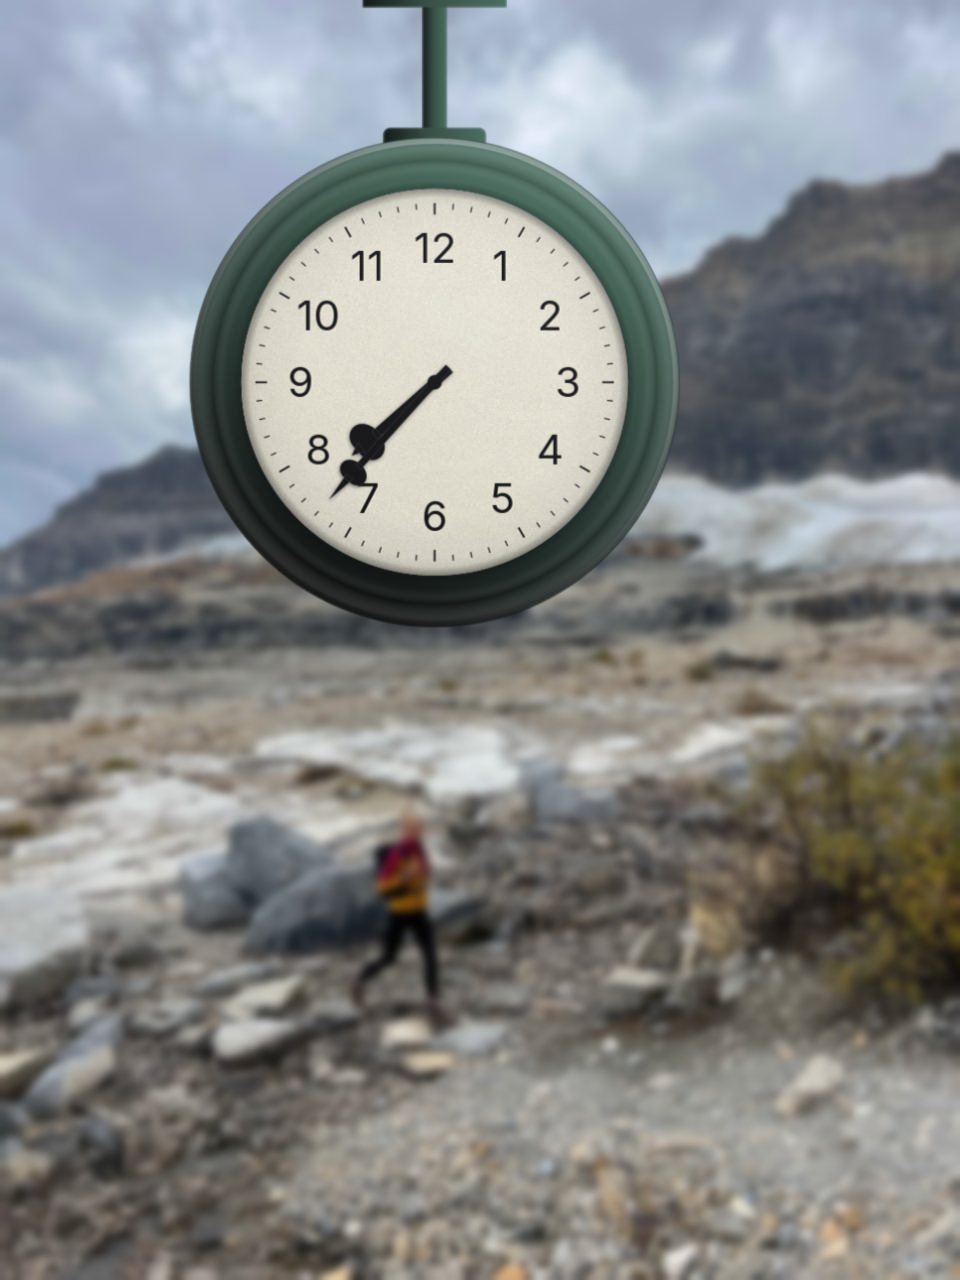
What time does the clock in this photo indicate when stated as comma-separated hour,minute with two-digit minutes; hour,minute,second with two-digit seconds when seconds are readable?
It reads 7,37
